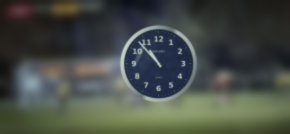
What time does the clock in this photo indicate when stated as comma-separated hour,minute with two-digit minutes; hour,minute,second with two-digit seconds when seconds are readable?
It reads 10,53
